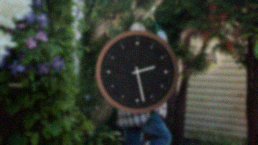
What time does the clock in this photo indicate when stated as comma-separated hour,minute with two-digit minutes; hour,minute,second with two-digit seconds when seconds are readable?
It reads 2,28
